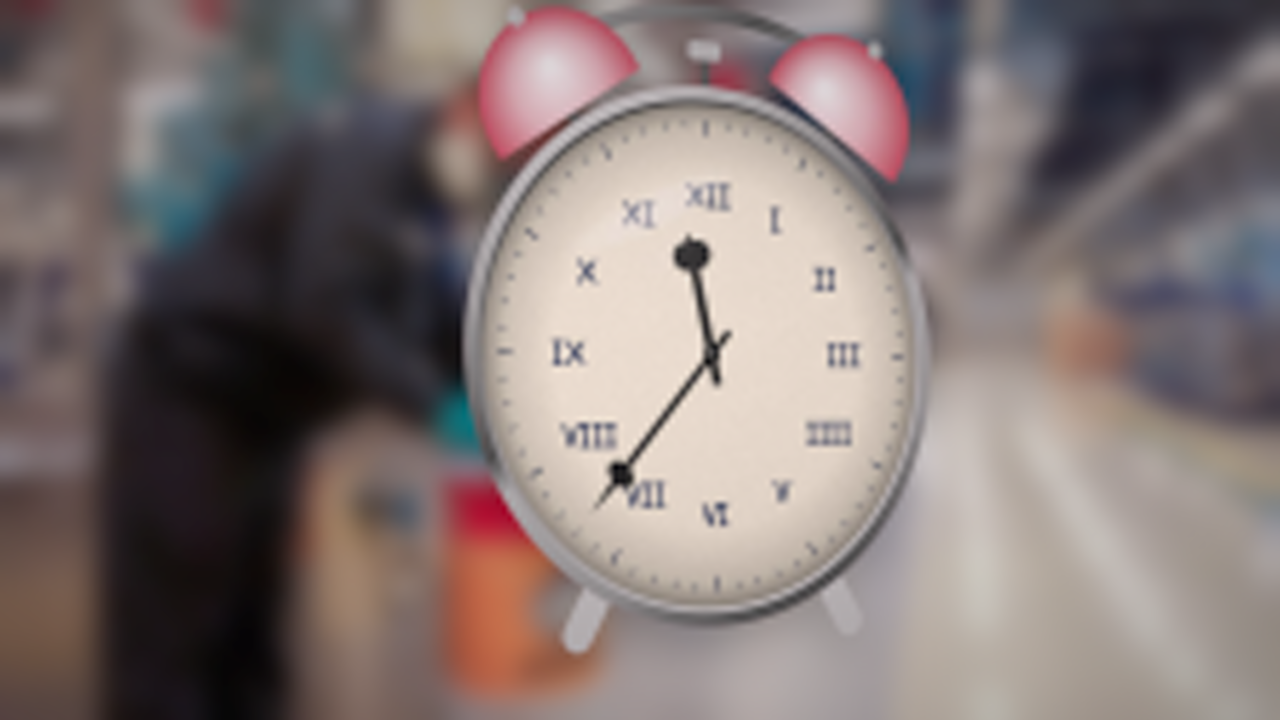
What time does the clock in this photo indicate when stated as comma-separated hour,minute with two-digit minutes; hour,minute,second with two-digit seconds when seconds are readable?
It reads 11,37
